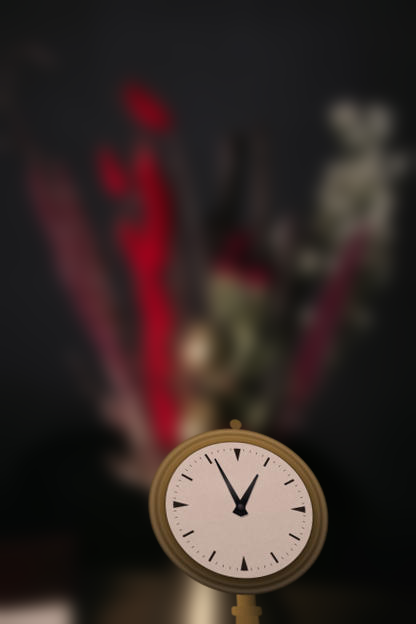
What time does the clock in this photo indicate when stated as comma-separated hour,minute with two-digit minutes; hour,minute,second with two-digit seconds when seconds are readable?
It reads 12,56
